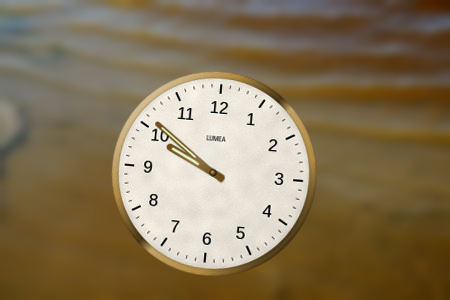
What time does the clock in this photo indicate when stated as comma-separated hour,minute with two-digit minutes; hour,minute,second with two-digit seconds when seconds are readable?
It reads 9,51
